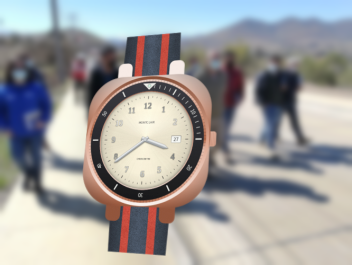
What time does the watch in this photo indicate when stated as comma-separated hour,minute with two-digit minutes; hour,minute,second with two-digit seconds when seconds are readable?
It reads 3,39
